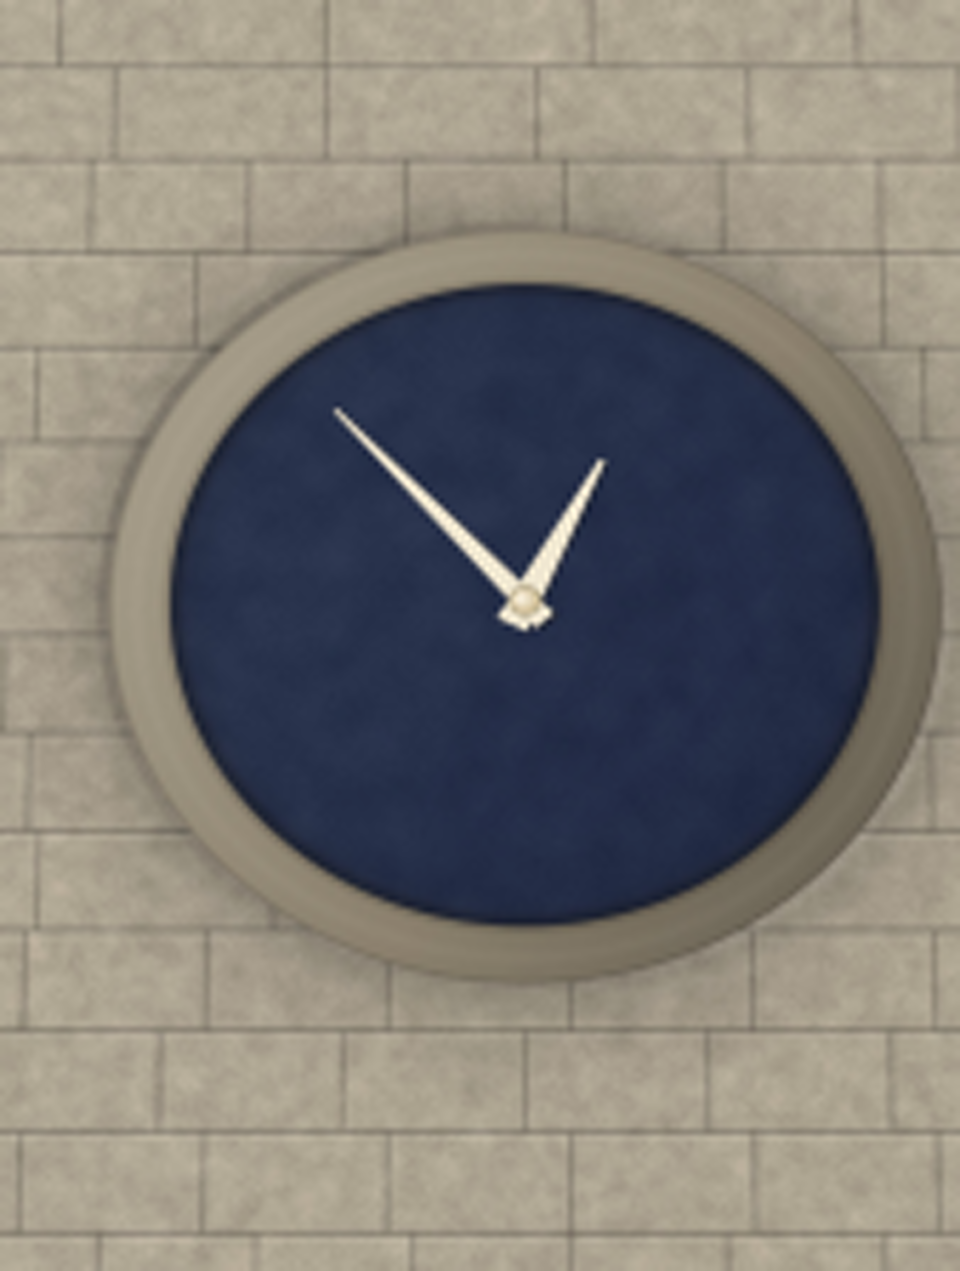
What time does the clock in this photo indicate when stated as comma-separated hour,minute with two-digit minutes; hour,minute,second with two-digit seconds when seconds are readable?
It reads 12,53
